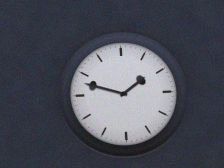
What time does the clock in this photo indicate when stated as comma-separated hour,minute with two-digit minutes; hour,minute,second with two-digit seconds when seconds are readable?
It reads 1,48
